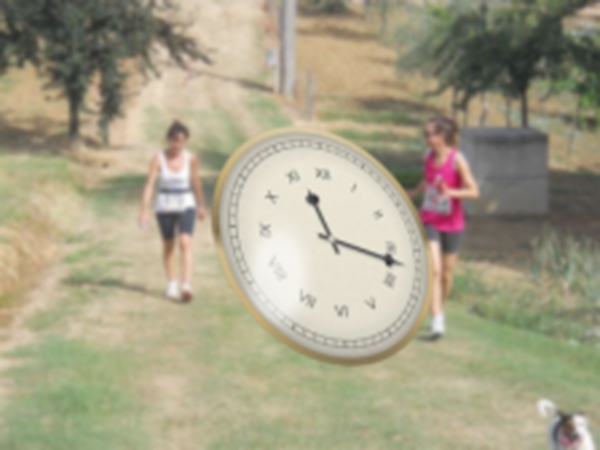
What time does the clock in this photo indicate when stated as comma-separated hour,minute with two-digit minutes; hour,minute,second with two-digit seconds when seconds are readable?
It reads 11,17
